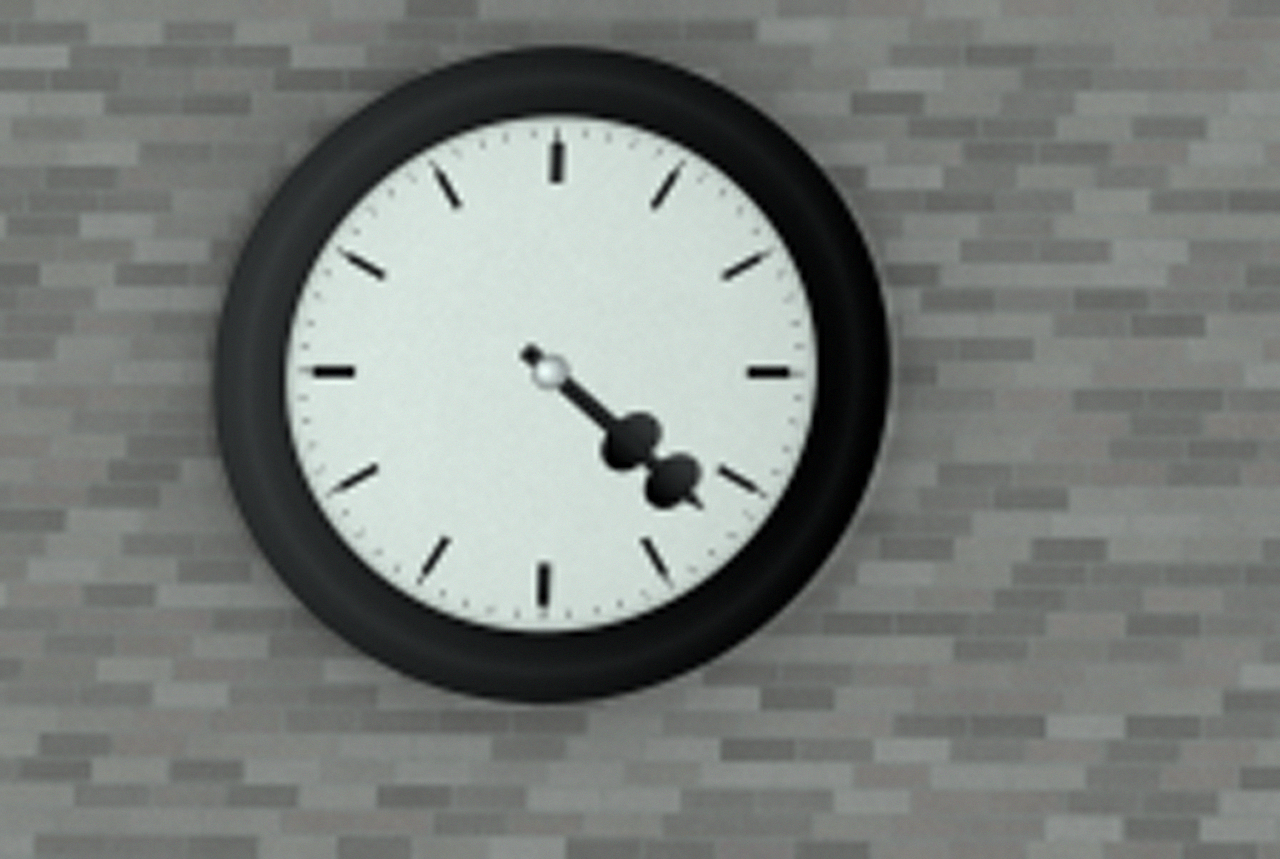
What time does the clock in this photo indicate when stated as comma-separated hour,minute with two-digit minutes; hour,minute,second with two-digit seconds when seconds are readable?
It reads 4,22
